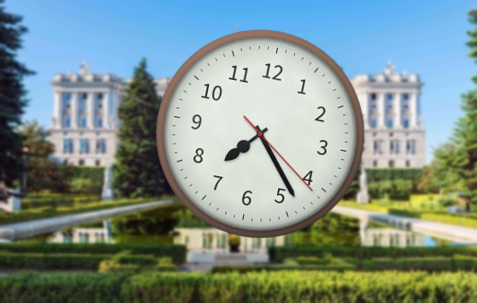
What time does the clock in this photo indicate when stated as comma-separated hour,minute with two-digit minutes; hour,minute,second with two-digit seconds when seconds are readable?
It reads 7,23,21
